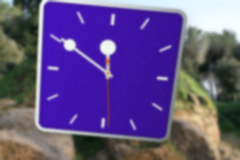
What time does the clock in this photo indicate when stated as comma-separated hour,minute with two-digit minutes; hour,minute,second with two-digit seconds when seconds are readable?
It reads 11,50,29
